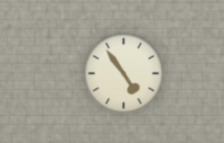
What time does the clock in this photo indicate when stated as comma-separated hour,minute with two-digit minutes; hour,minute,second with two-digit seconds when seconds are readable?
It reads 4,54
